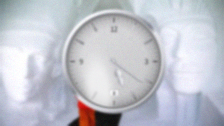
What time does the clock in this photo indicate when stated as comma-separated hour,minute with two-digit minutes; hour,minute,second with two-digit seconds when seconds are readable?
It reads 5,21
